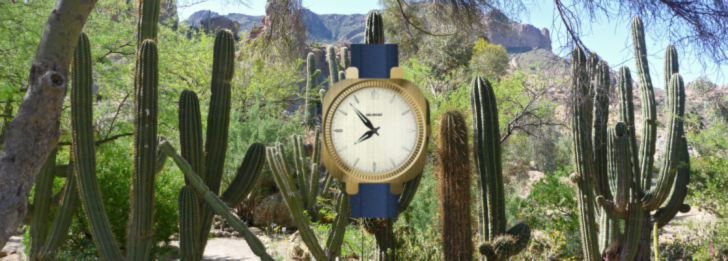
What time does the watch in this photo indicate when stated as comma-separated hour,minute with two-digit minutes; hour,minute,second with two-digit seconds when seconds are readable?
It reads 7,53
